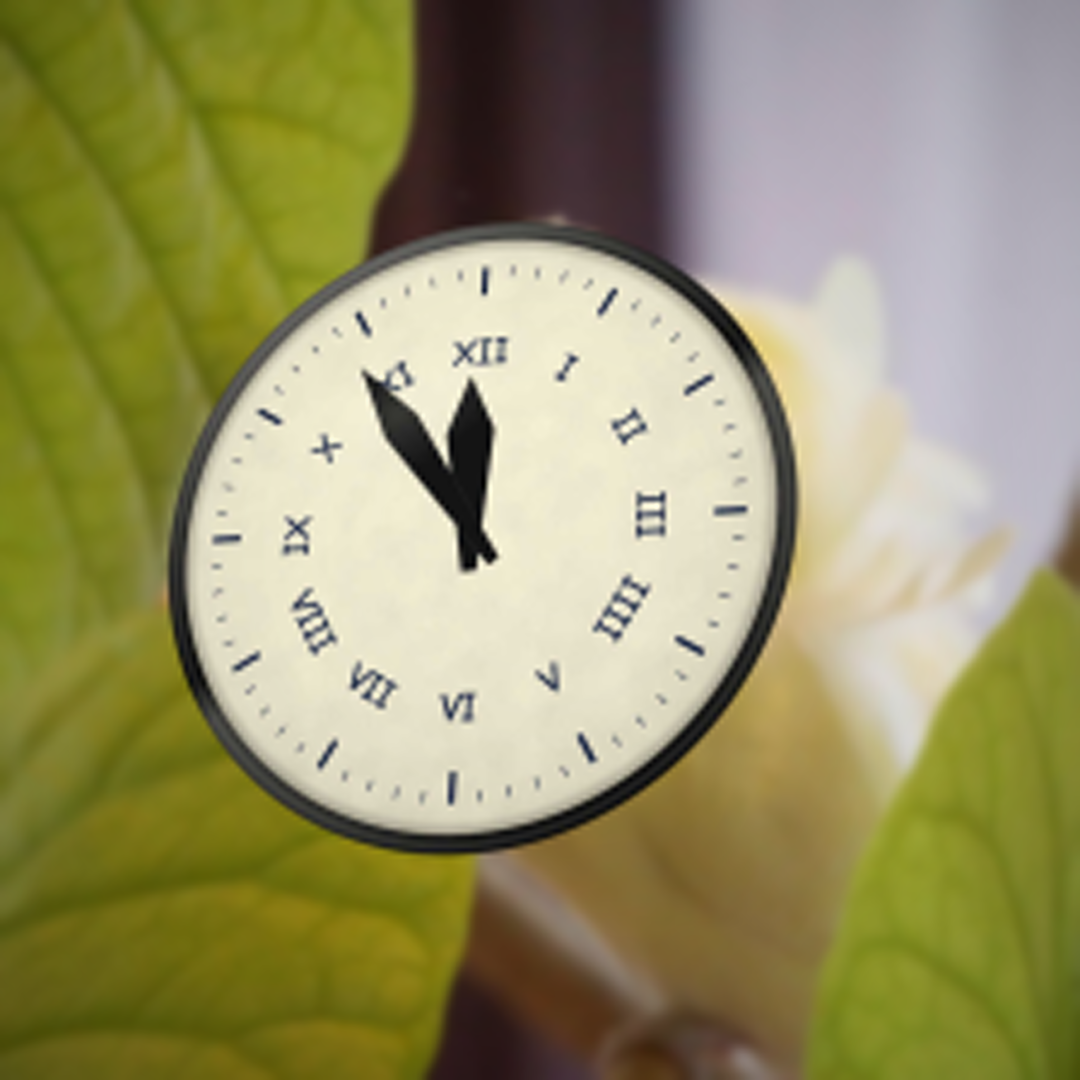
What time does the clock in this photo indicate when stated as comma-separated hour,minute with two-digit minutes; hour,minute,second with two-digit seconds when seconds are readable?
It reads 11,54
